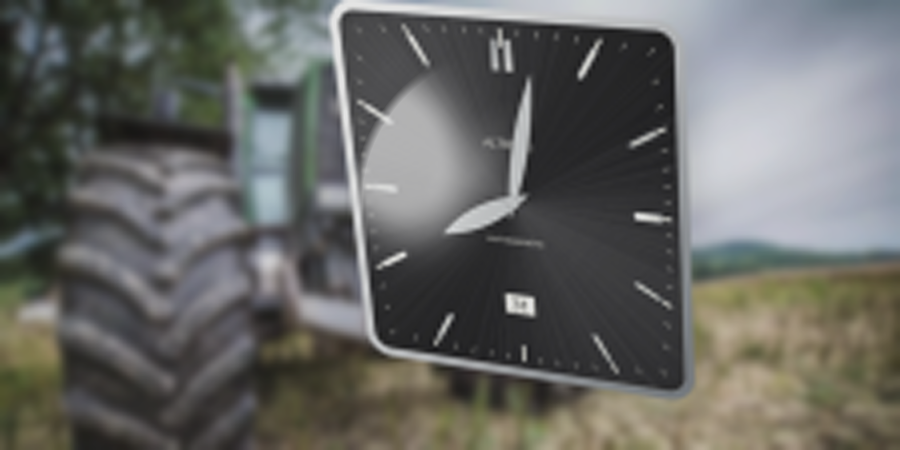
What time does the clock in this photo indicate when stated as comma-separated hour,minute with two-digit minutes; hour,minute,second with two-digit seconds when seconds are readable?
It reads 8,02
